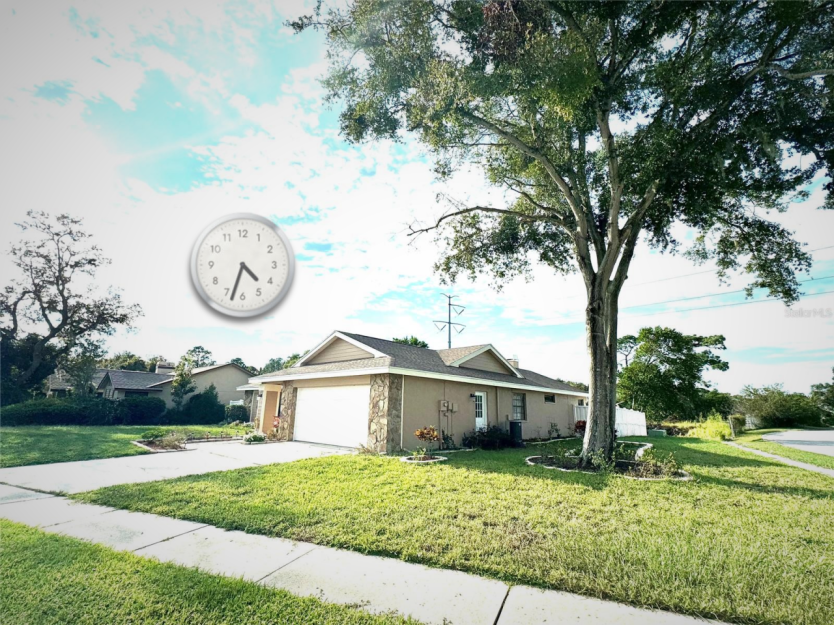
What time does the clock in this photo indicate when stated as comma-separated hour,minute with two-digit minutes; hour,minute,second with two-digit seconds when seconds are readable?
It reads 4,33
